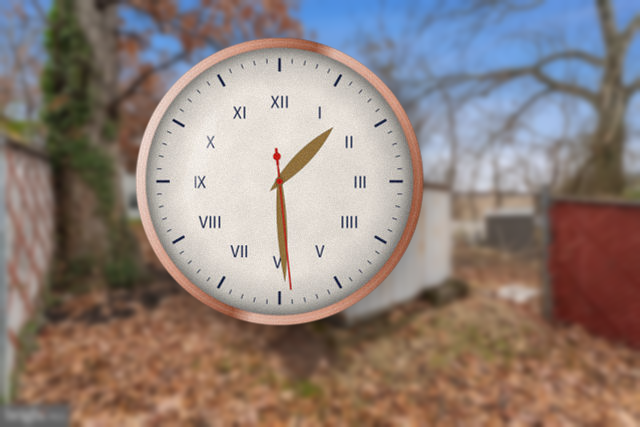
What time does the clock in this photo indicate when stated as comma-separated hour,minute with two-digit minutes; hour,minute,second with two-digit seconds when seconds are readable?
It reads 1,29,29
